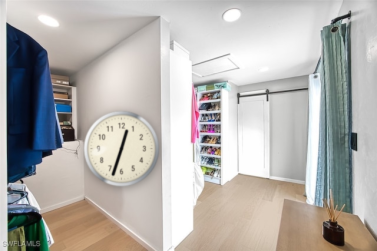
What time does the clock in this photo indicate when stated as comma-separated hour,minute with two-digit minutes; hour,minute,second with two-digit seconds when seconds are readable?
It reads 12,33
